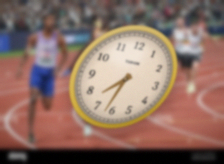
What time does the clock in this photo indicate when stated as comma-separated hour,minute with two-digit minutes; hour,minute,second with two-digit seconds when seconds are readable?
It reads 7,32
